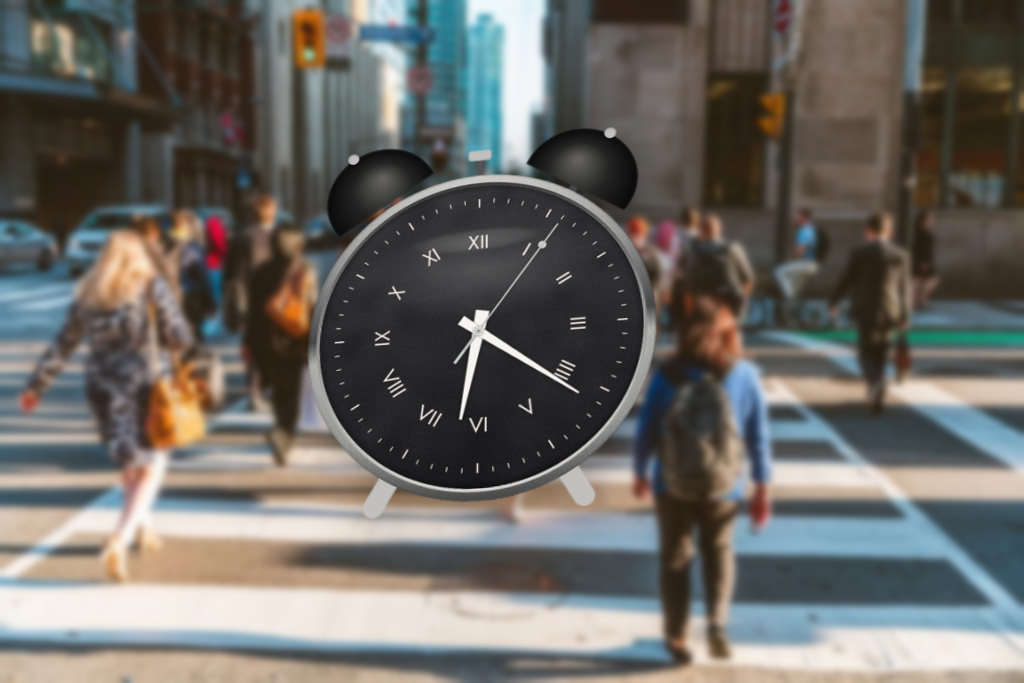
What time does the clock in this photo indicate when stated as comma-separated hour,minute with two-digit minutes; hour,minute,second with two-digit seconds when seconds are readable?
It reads 6,21,06
